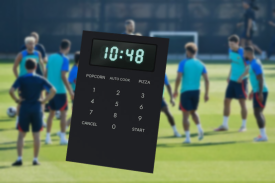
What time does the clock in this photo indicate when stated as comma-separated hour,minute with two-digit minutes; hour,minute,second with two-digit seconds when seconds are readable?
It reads 10,48
